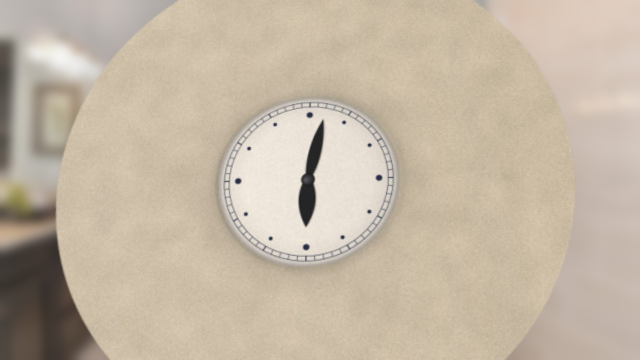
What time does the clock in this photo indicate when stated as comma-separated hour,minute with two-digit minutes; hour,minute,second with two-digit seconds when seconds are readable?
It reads 6,02
